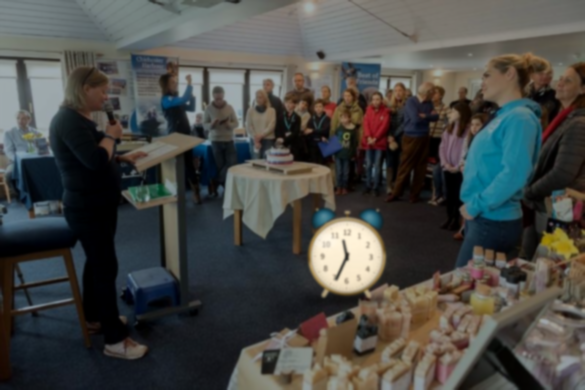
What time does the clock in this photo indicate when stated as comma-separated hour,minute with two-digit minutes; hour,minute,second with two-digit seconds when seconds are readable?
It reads 11,34
